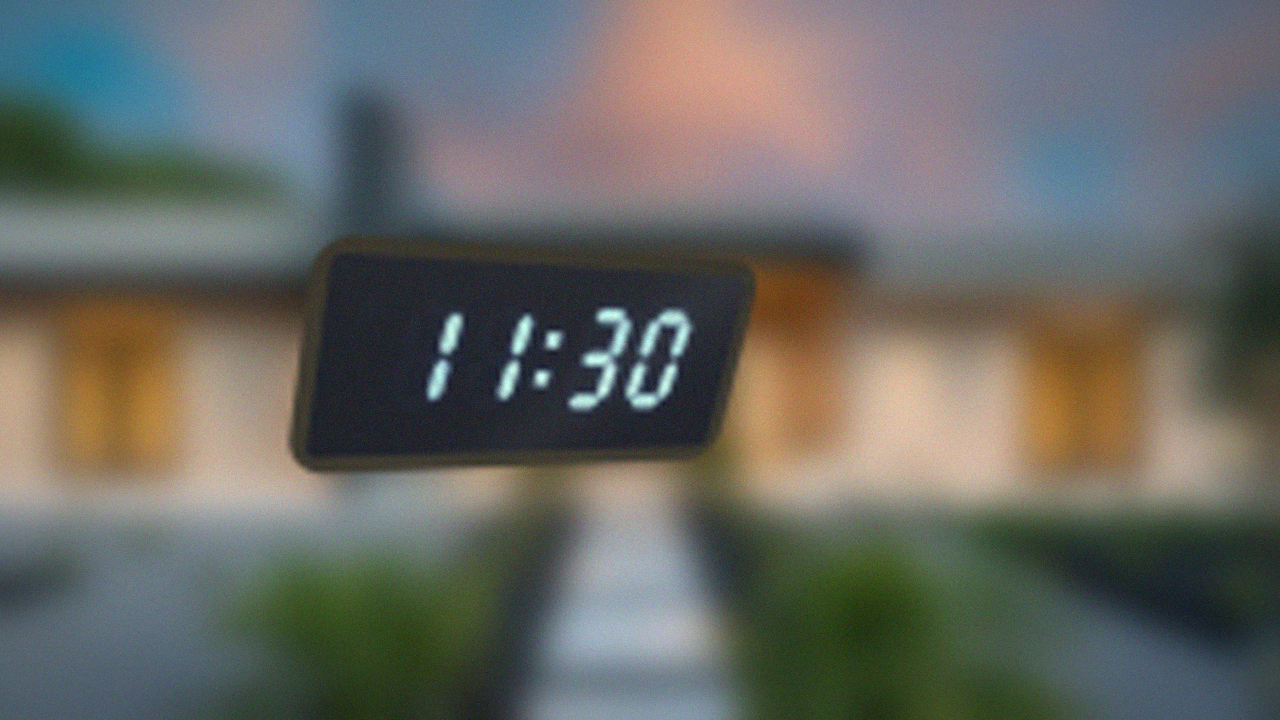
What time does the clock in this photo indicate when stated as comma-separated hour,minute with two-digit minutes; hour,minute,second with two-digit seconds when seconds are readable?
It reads 11,30
